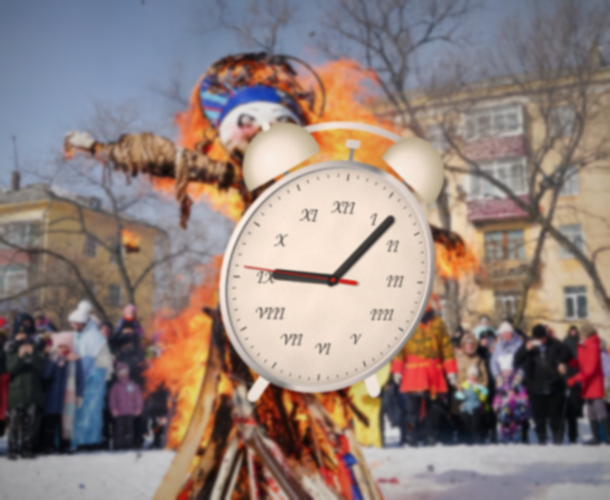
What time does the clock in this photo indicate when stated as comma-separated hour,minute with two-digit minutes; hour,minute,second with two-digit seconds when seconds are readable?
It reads 9,06,46
